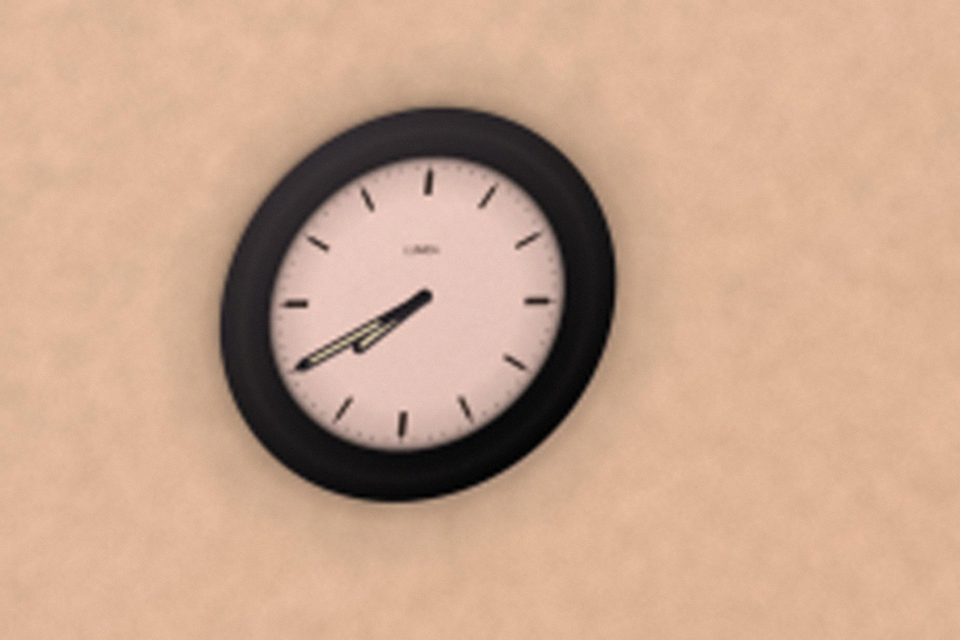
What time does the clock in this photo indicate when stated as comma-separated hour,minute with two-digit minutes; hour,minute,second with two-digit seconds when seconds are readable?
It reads 7,40
